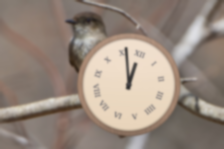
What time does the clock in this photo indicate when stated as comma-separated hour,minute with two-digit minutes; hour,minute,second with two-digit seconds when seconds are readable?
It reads 11,56
